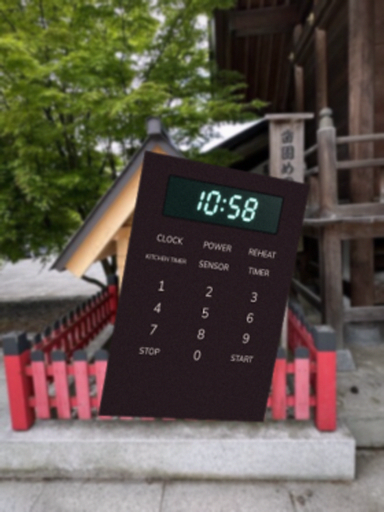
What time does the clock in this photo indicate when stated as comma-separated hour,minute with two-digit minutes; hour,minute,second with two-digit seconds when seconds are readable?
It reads 10,58
